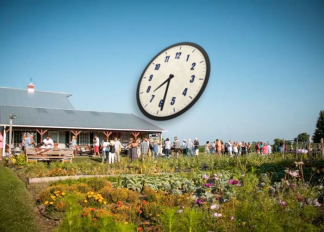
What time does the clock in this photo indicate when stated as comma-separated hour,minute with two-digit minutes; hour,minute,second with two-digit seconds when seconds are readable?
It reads 7,29
